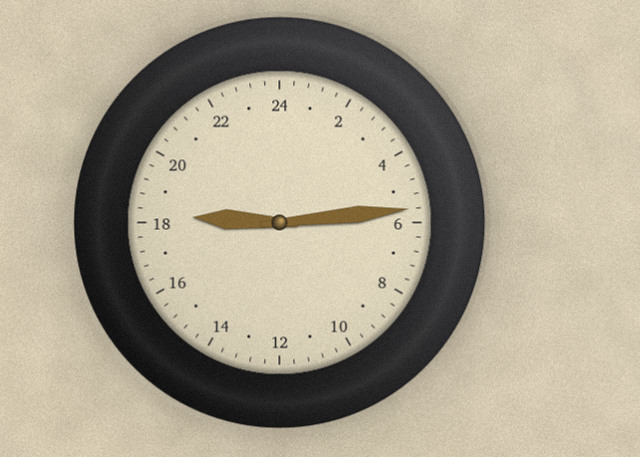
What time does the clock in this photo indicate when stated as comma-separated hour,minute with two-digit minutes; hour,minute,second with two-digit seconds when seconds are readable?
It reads 18,14
